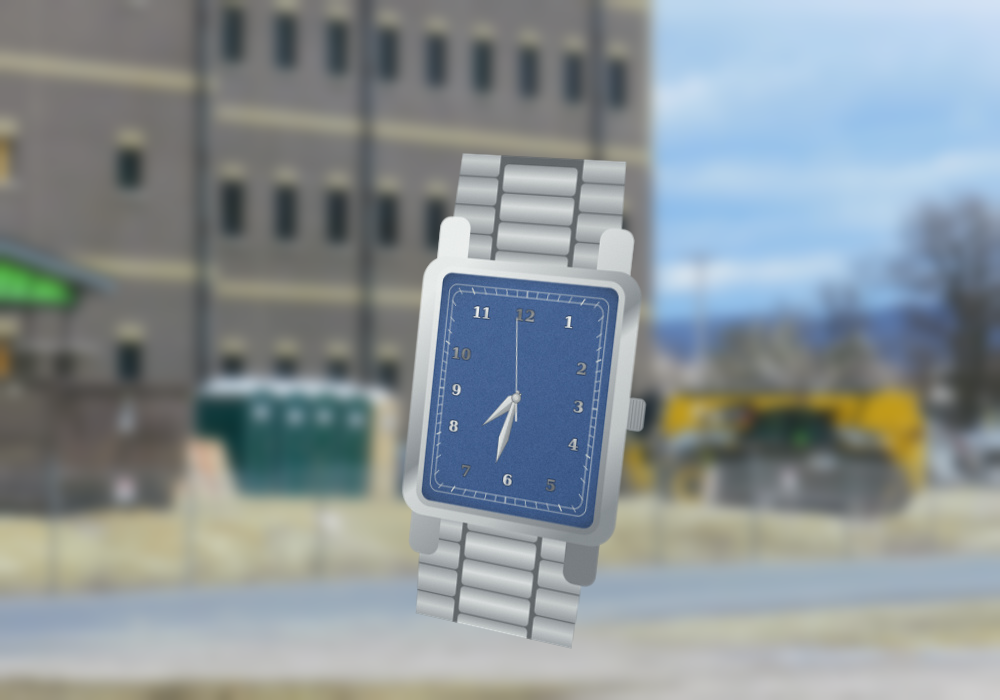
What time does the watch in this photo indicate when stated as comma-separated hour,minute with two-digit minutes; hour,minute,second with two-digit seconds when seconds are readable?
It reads 7,31,59
